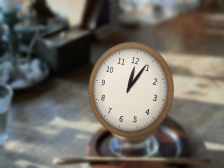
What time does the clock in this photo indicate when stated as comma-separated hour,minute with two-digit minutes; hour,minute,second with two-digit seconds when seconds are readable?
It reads 12,04
